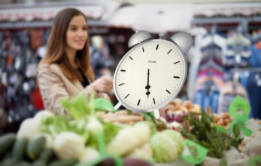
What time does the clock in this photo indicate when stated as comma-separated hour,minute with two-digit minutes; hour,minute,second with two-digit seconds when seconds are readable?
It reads 5,27
